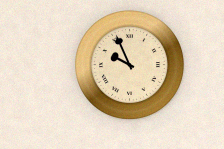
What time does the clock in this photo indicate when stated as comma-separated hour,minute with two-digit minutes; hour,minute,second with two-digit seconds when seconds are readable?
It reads 9,56
